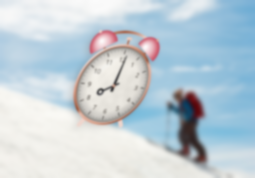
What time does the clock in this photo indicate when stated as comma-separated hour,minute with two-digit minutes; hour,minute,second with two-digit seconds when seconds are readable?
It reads 8,01
